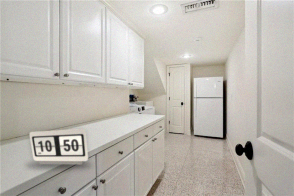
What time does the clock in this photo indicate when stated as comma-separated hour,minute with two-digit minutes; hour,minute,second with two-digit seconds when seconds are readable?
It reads 10,50
